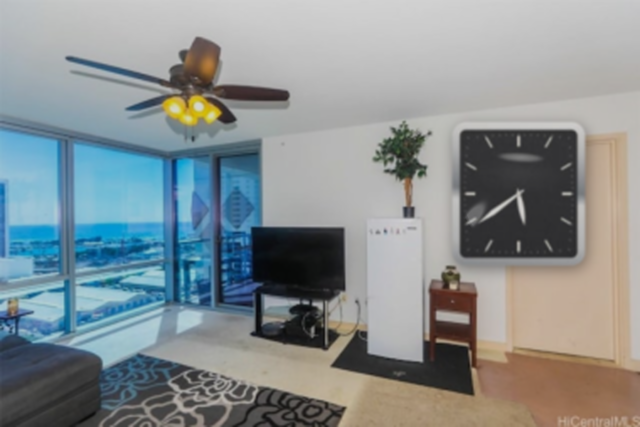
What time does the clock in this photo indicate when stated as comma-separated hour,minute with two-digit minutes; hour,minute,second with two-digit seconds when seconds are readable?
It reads 5,39
